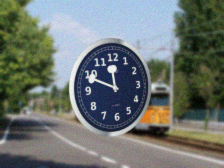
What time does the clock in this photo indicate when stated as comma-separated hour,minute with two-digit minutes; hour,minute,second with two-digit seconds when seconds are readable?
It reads 11,49
